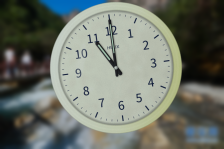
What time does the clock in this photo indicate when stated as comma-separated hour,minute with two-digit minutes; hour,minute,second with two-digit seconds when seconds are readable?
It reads 11,00
